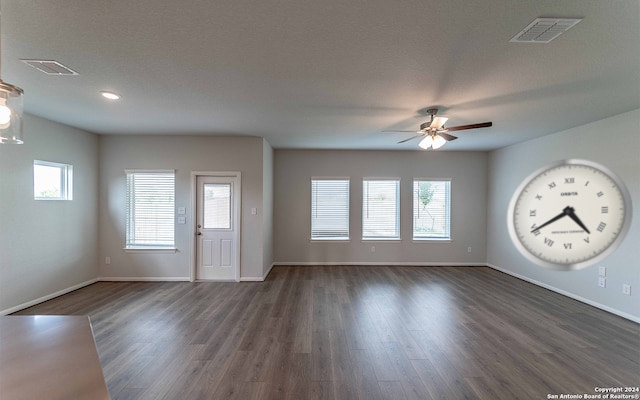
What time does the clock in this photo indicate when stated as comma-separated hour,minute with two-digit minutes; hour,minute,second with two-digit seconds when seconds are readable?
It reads 4,40
